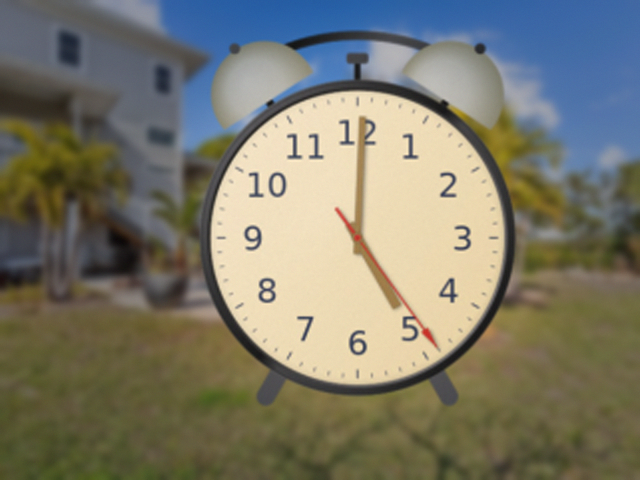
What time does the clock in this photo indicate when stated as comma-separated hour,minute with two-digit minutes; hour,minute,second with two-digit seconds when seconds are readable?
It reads 5,00,24
